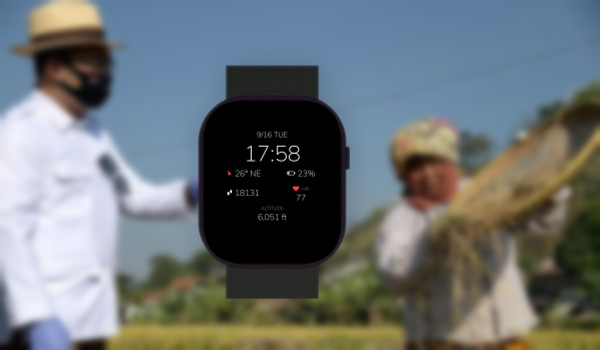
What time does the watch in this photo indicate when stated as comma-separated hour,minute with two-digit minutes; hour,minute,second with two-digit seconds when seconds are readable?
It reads 17,58
